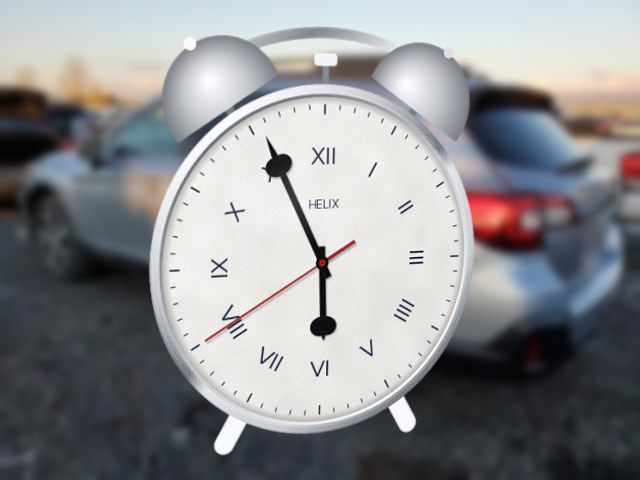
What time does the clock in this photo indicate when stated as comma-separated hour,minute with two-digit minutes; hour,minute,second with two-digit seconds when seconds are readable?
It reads 5,55,40
